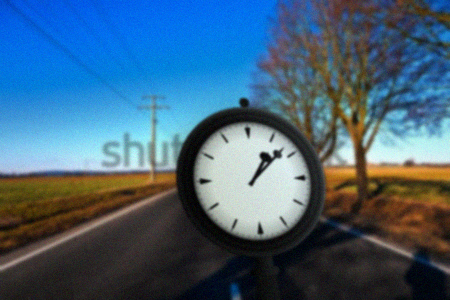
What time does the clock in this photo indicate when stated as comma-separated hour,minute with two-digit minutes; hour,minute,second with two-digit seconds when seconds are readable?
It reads 1,08
